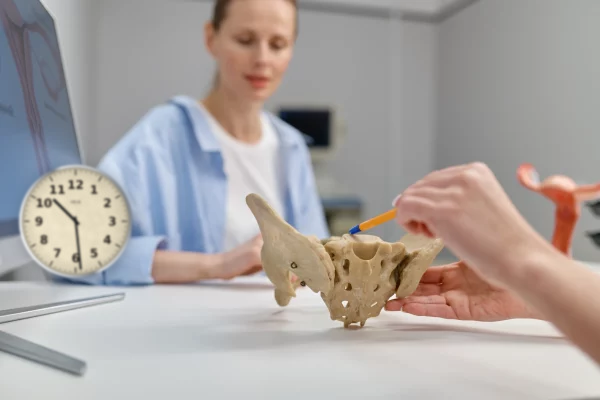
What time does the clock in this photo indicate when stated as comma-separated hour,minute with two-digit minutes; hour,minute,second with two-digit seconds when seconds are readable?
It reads 10,29
